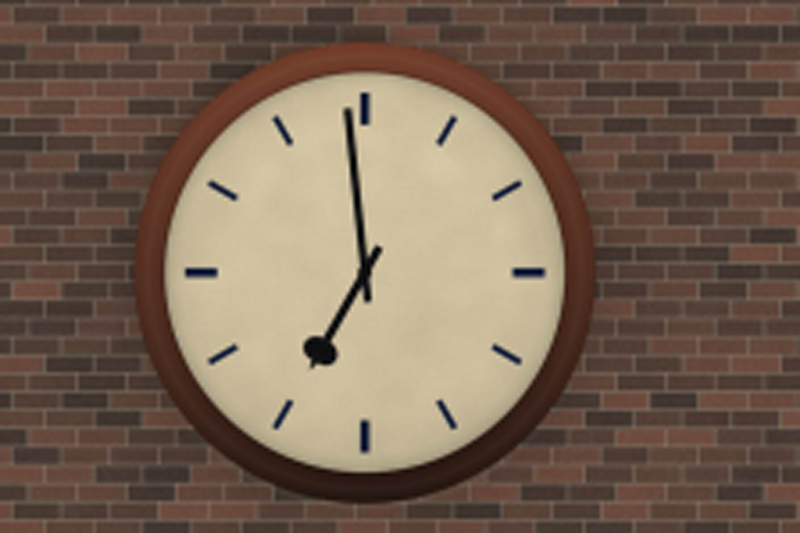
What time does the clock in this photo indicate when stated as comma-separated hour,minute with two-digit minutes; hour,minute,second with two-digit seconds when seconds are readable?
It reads 6,59
